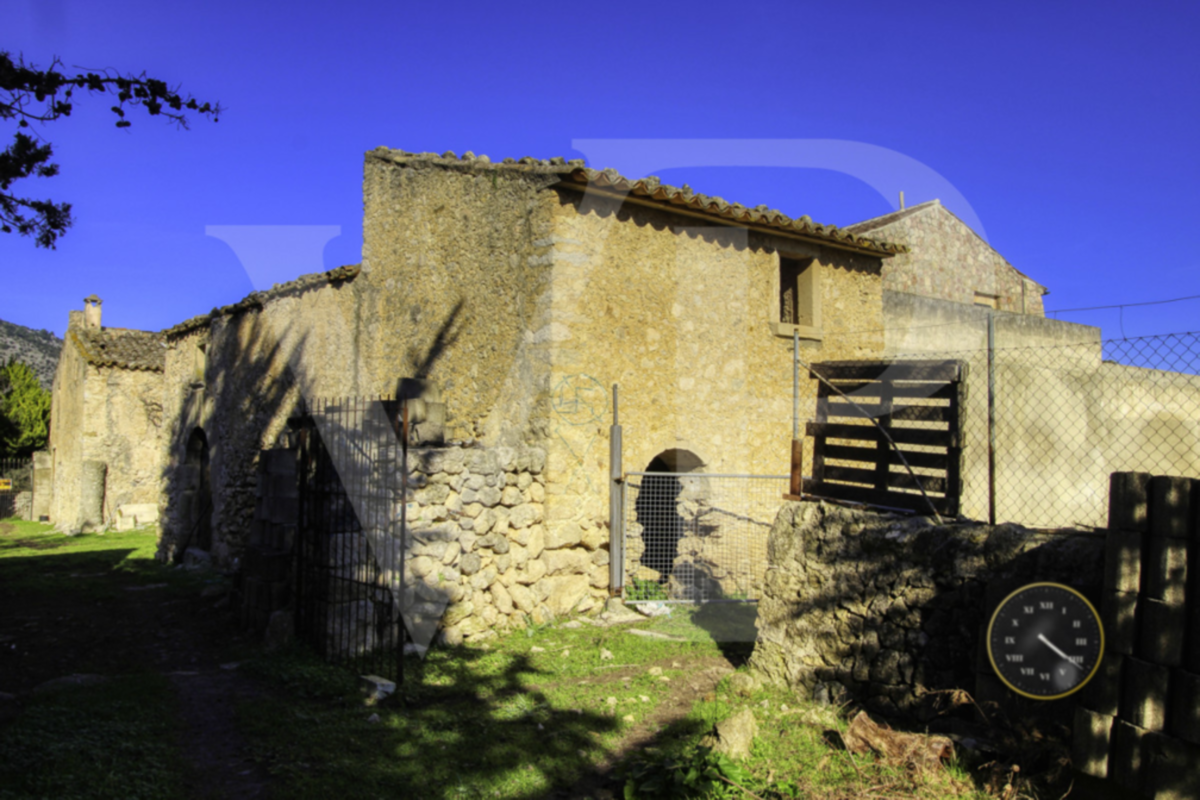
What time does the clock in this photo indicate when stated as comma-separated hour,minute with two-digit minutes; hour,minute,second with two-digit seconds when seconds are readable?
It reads 4,21
